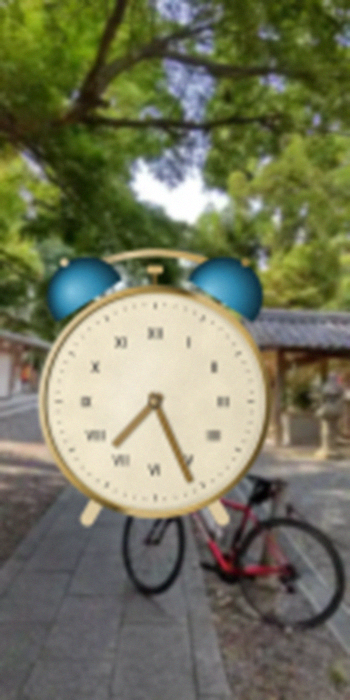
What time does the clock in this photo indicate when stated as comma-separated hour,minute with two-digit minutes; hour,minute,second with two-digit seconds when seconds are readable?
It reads 7,26
